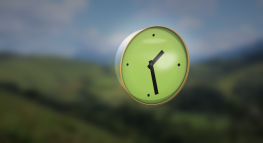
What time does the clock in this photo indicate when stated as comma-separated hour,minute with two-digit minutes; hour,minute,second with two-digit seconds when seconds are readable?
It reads 1,27
